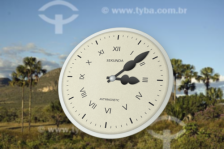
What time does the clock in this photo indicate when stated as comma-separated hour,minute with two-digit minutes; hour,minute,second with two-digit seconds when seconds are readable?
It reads 3,08
